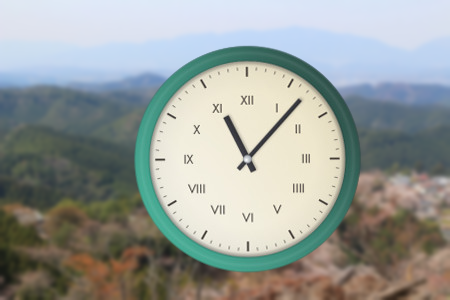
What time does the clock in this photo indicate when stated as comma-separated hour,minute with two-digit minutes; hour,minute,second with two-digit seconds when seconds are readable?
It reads 11,07
